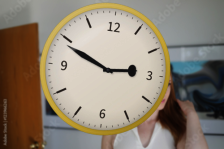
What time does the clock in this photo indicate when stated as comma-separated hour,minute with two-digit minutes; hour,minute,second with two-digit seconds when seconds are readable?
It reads 2,49
